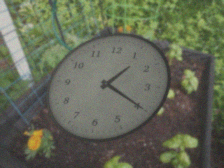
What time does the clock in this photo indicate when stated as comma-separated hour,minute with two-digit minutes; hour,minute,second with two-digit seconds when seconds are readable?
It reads 1,20
